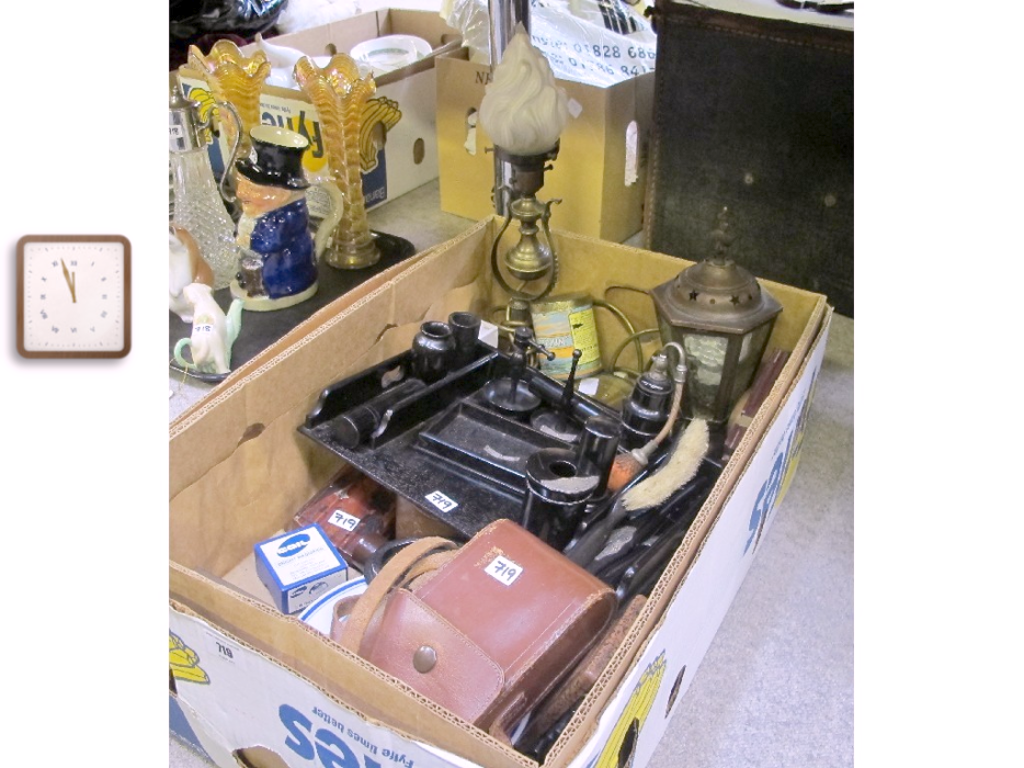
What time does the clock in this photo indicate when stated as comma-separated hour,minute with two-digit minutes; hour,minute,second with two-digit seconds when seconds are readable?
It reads 11,57
